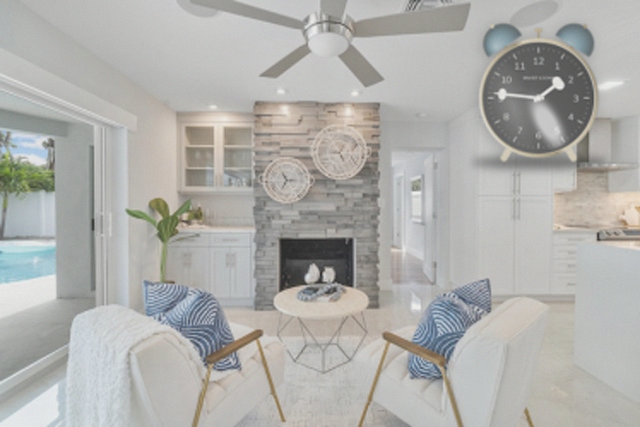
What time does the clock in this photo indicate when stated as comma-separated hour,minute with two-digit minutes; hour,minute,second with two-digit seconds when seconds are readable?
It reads 1,46
